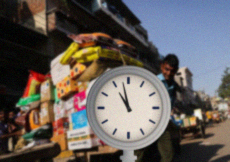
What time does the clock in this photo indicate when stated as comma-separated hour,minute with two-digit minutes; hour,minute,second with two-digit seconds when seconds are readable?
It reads 10,58
